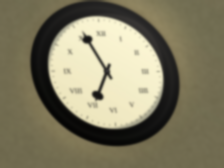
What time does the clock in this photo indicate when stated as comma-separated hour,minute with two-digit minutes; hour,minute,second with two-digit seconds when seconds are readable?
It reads 6,56
